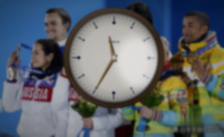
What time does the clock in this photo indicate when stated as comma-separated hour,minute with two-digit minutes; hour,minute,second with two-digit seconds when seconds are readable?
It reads 11,35
